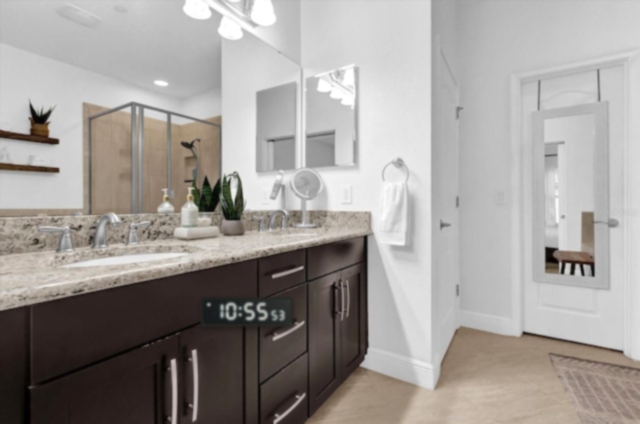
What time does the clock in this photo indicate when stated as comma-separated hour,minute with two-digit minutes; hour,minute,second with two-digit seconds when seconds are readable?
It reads 10,55
